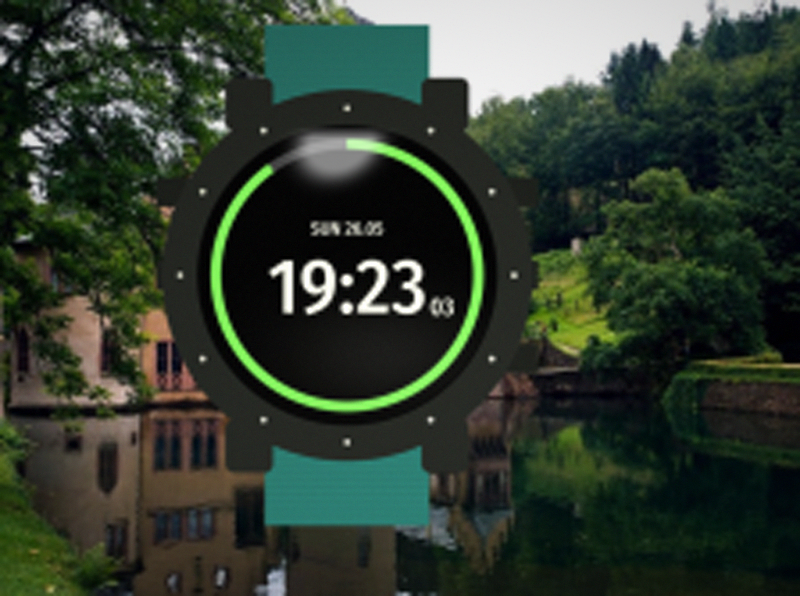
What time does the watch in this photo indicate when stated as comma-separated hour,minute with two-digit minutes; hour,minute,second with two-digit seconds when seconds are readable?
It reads 19,23,03
